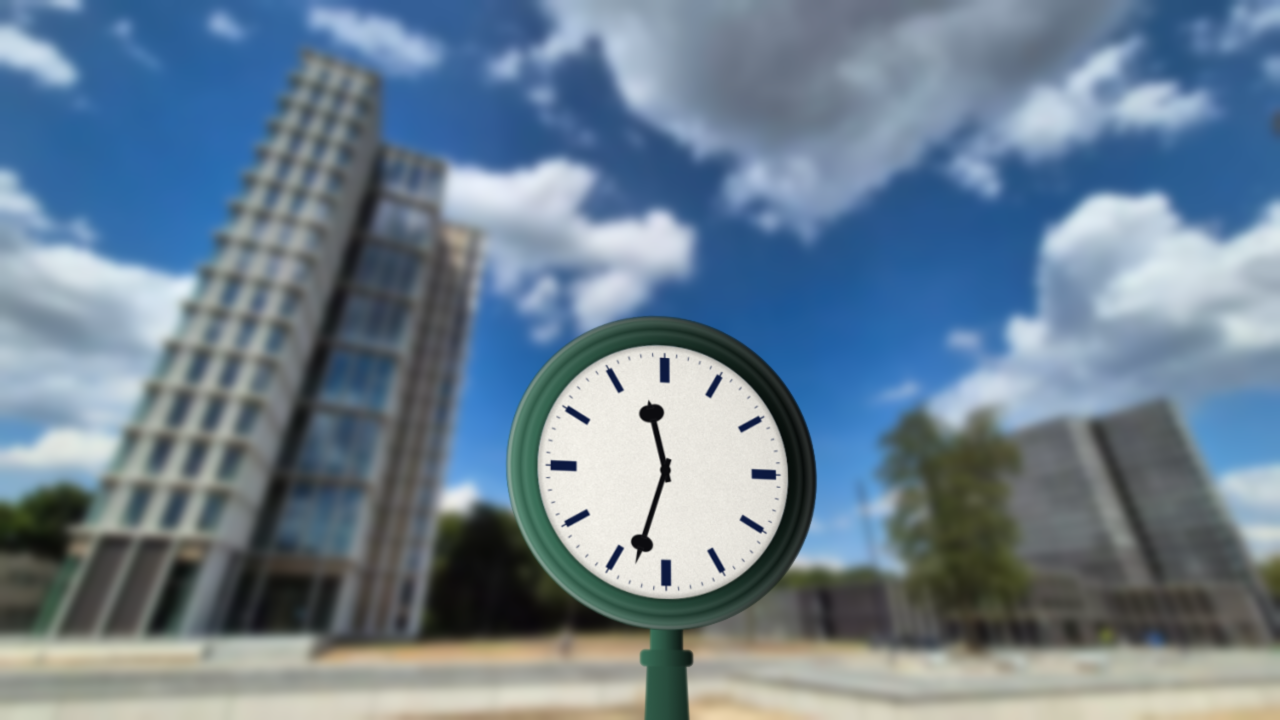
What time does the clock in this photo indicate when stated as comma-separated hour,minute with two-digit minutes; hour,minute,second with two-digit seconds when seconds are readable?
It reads 11,33
